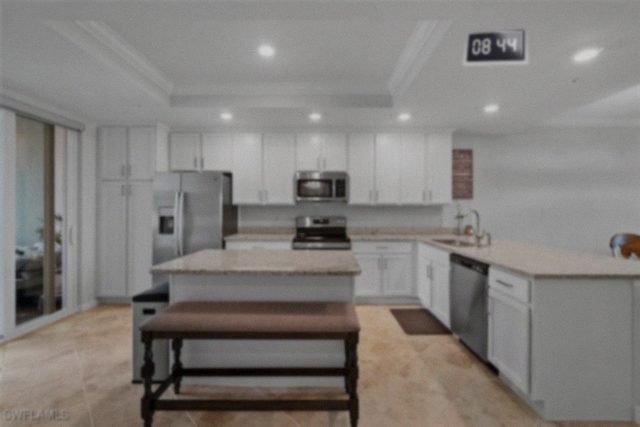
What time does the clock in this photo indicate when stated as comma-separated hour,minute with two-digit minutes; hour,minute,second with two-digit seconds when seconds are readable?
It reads 8,44
